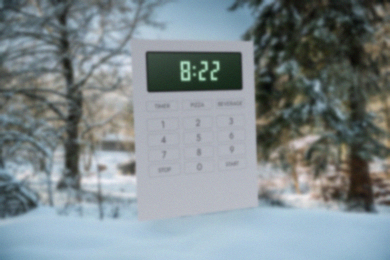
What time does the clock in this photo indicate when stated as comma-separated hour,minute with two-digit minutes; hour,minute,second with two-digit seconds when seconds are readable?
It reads 8,22
